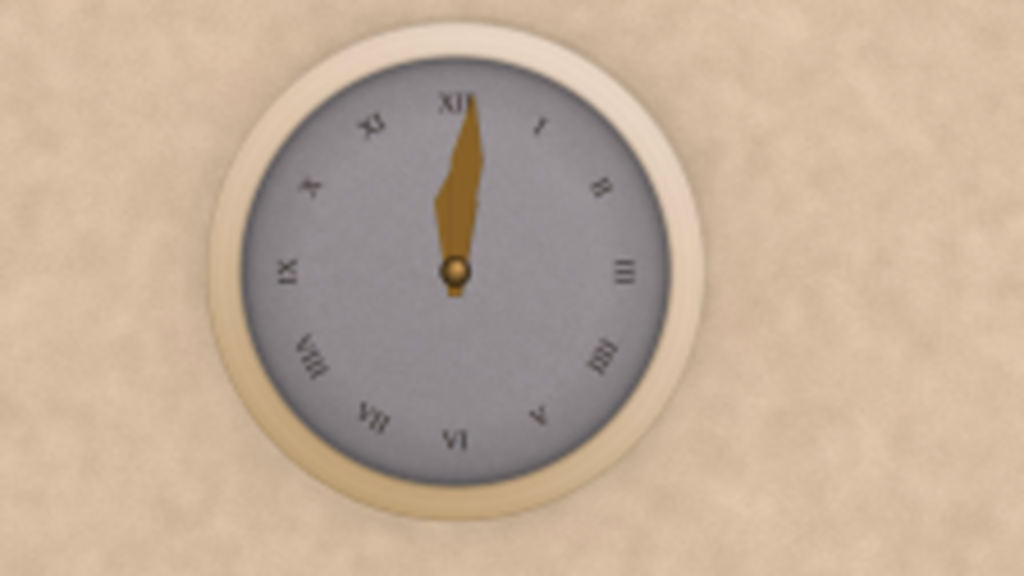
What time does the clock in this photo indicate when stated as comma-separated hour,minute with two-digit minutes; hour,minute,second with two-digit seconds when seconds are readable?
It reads 12,01
